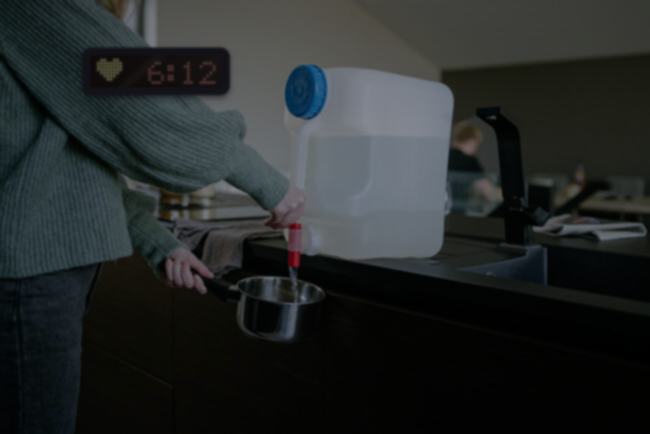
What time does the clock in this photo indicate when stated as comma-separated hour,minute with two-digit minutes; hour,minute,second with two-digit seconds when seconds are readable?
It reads 6,12
